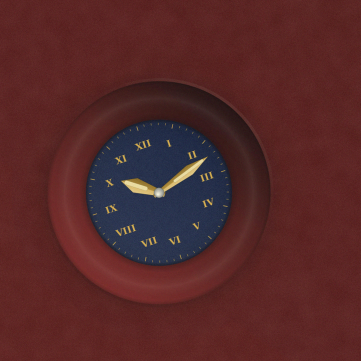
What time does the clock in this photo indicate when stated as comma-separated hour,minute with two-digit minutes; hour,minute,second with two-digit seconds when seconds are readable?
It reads 10,12
